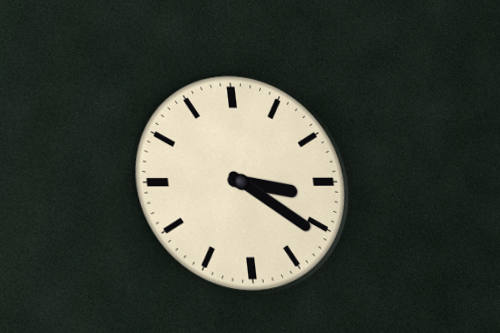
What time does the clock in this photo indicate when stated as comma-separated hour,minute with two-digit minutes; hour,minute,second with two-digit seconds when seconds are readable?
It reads 3,21
